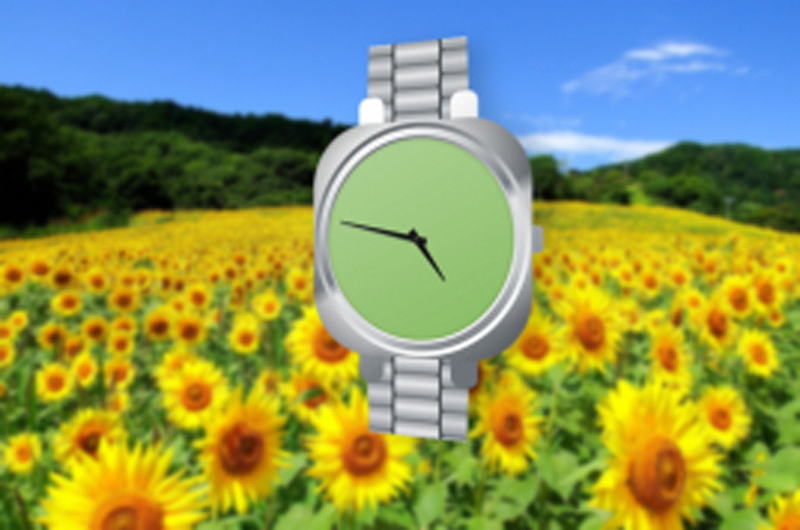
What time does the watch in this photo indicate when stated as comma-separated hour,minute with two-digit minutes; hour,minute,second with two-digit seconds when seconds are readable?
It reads 4,47
